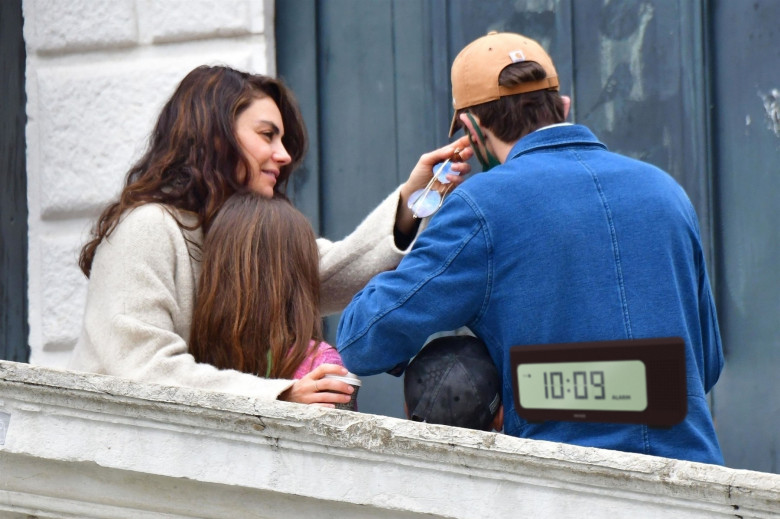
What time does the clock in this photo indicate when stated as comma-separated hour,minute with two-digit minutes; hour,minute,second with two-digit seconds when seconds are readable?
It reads 10,09
